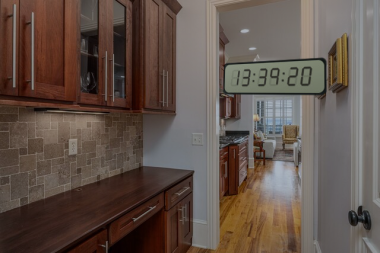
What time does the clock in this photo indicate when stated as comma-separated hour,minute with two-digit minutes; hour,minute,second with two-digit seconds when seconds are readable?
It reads 13,39,20
